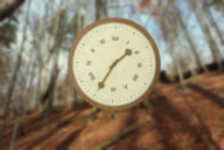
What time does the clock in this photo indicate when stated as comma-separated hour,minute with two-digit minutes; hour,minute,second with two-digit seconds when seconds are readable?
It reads 1,35
